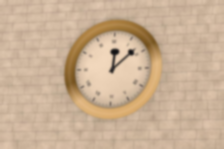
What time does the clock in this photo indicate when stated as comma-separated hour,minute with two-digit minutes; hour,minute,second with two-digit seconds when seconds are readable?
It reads 12,08
